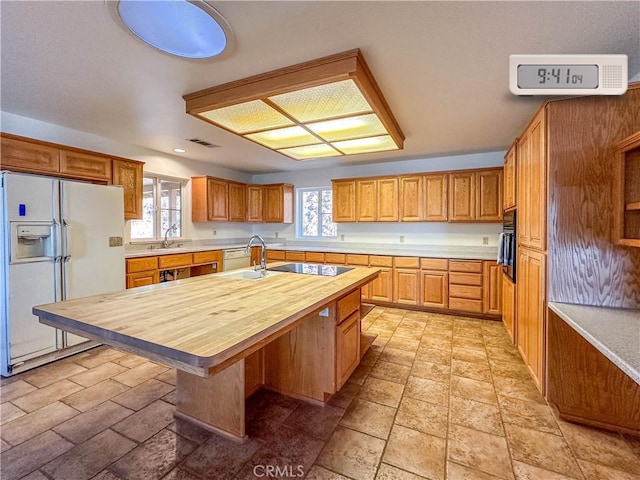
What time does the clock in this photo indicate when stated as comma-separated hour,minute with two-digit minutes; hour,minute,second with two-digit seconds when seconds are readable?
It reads 9,41,04
